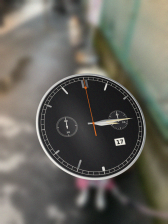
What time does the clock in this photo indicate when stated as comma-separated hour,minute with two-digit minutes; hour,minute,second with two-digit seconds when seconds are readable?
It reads 3,15
